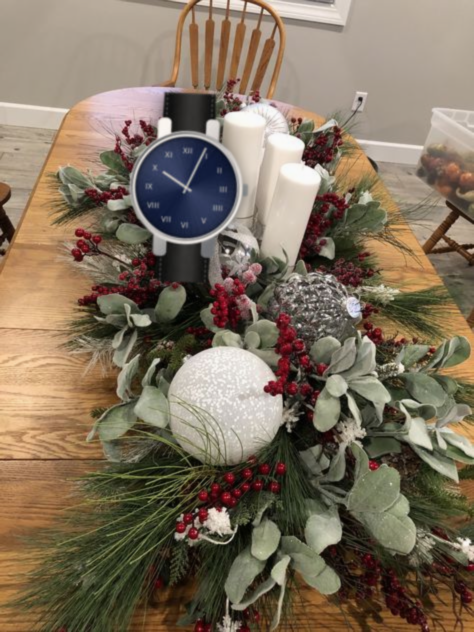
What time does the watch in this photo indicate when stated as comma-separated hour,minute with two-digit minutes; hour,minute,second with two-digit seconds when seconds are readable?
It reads 10,04
